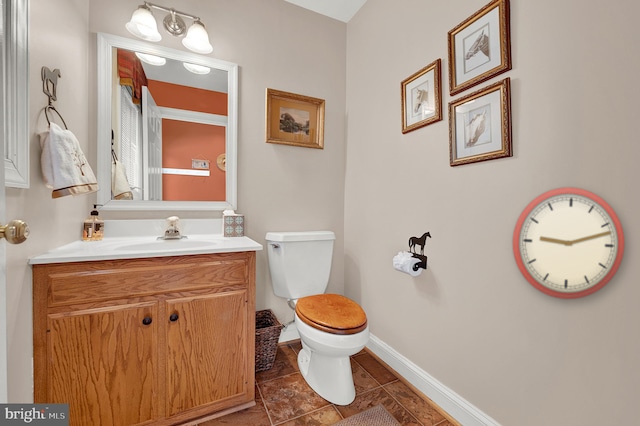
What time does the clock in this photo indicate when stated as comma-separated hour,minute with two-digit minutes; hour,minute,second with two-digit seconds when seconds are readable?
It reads 9,12
